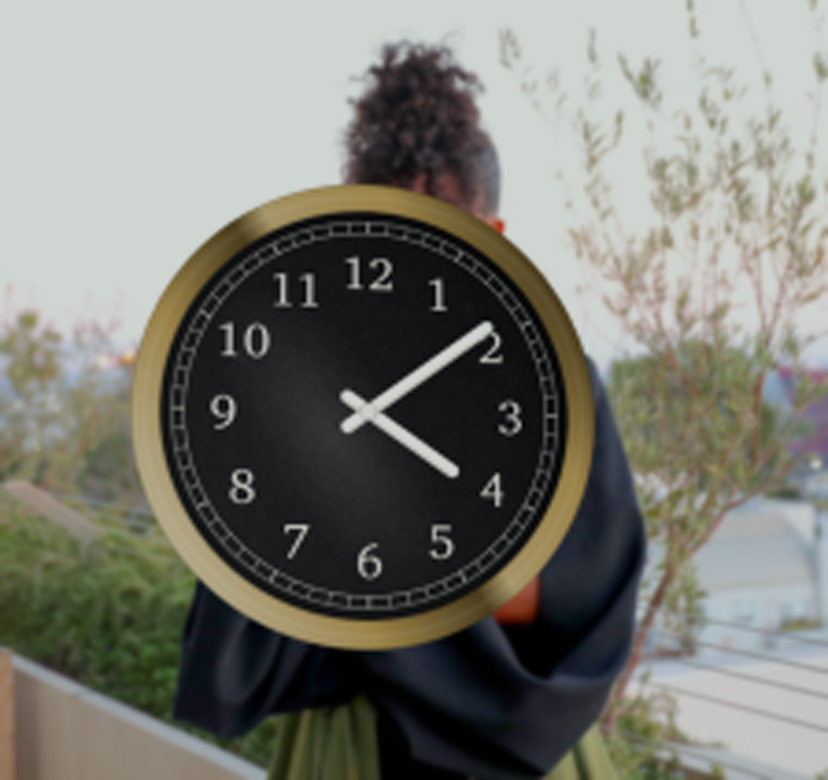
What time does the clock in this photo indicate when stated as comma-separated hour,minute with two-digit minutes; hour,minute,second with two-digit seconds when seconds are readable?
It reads 4,09
